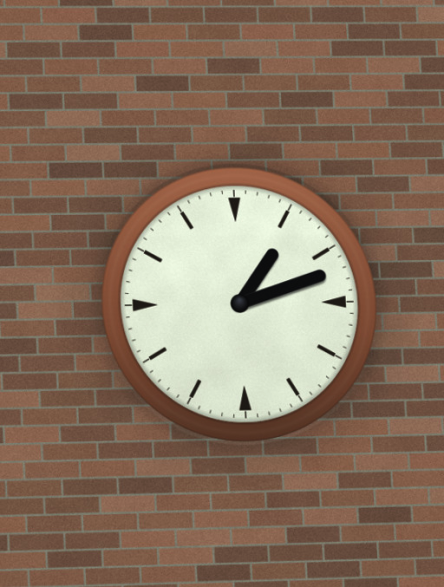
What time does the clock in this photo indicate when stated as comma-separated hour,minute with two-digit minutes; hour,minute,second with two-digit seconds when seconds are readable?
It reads 1,12
